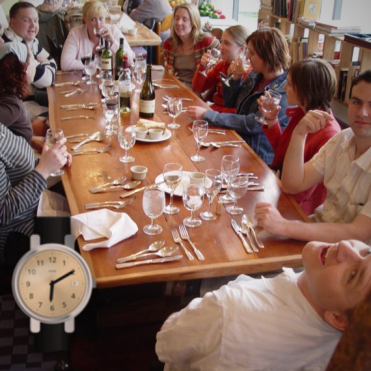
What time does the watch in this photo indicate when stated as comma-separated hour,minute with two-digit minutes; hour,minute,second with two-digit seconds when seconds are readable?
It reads 6,10
